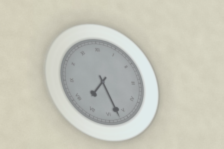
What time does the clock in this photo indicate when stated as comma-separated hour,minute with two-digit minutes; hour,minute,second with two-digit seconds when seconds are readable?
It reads 7,27
